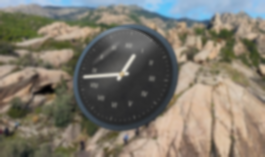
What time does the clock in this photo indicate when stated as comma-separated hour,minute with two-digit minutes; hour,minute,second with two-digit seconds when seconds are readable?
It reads 12,43
